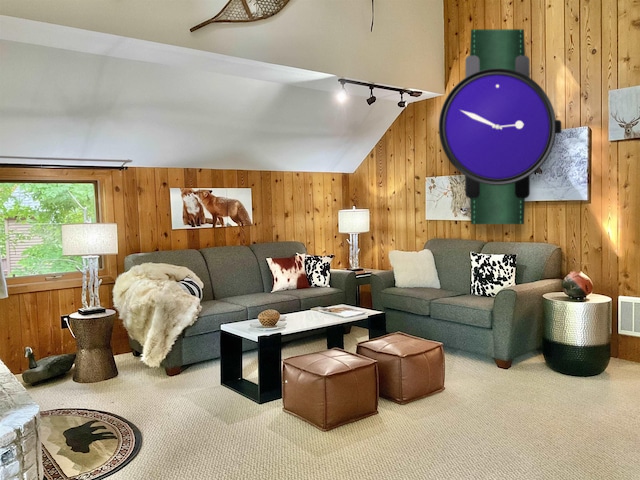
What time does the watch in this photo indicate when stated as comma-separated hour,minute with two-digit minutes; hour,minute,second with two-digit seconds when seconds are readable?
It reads 2,49
